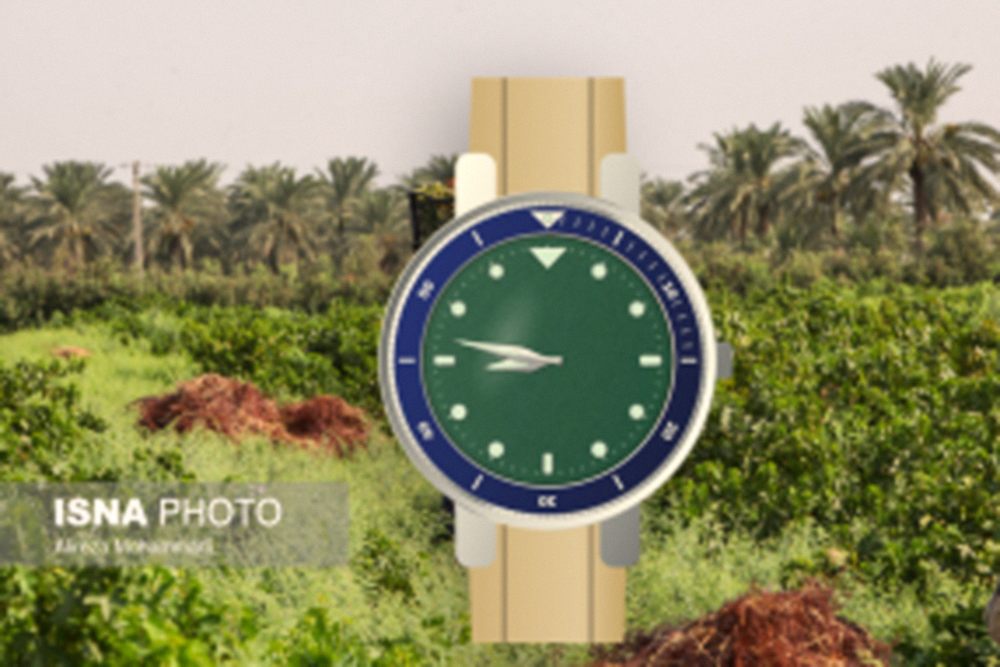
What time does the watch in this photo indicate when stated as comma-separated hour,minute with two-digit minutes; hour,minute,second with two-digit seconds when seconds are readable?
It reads 8,47
